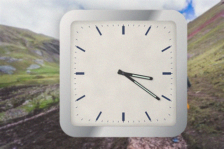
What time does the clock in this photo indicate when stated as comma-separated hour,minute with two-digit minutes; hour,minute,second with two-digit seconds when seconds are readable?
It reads 3,21
